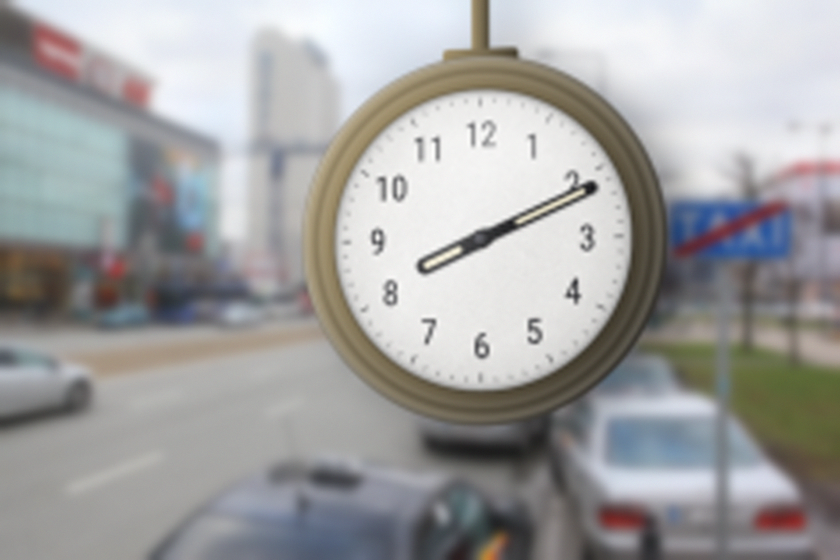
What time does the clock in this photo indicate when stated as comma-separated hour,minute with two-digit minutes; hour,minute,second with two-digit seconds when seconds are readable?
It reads 8,11
